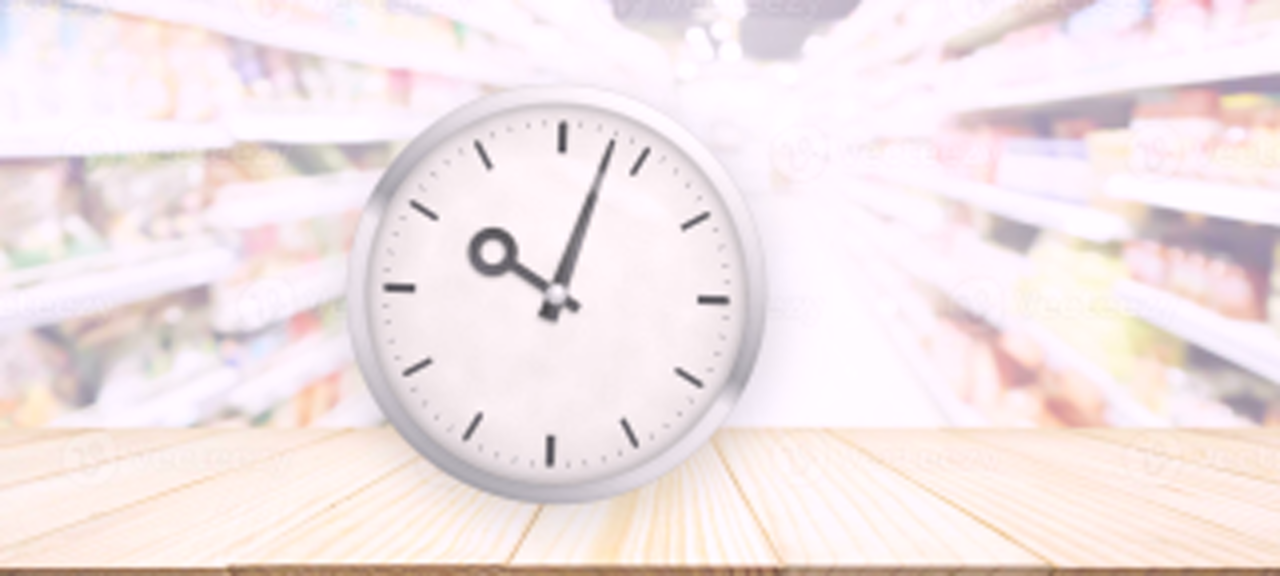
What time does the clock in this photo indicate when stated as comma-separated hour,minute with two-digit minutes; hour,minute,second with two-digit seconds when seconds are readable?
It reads 10,03
